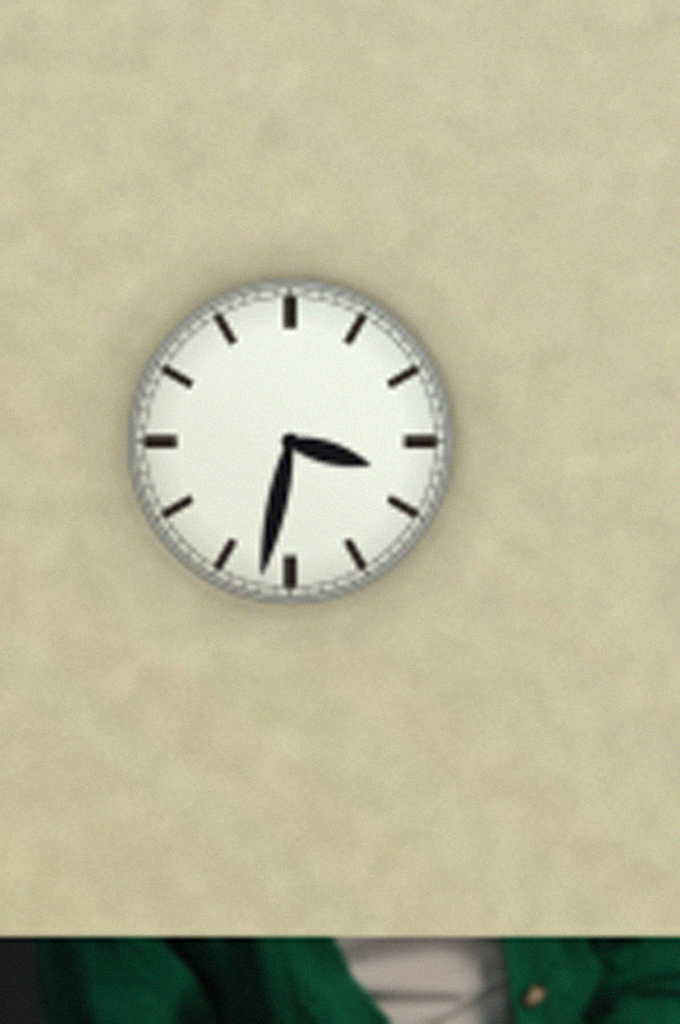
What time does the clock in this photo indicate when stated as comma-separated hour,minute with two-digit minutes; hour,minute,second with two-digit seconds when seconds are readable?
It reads 3,32
